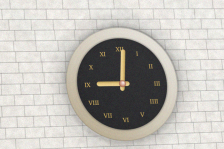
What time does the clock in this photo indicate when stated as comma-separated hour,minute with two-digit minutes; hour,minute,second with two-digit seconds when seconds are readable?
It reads 9,01
